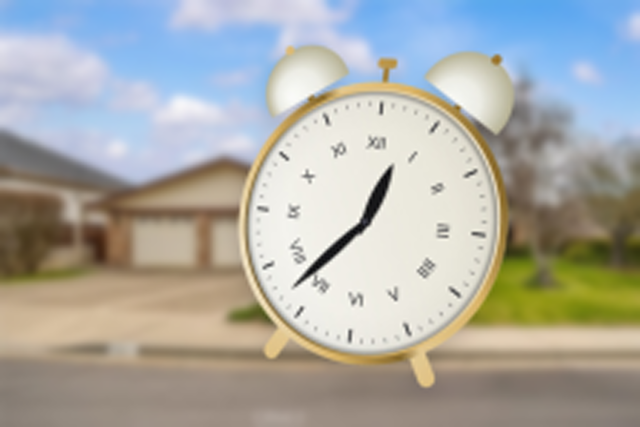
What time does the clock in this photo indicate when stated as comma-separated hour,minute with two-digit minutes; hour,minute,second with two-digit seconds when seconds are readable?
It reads 12,37
